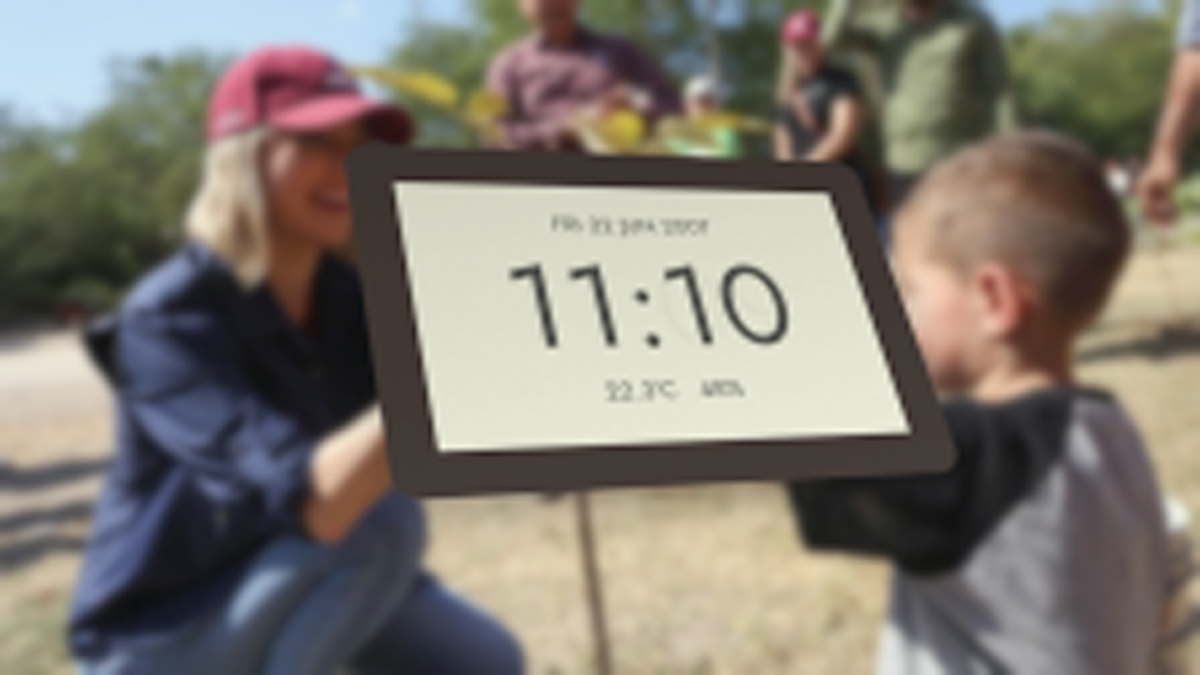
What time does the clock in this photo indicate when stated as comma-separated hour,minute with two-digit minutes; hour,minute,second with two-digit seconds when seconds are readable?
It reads 11,10
